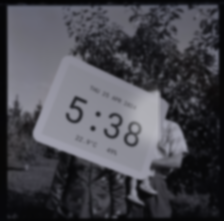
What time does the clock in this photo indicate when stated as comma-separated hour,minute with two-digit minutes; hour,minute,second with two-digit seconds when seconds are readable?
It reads 5,38
